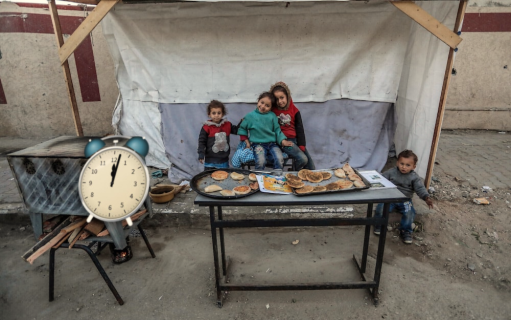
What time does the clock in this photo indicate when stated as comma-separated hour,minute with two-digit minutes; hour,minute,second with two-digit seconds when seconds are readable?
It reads 12,02
